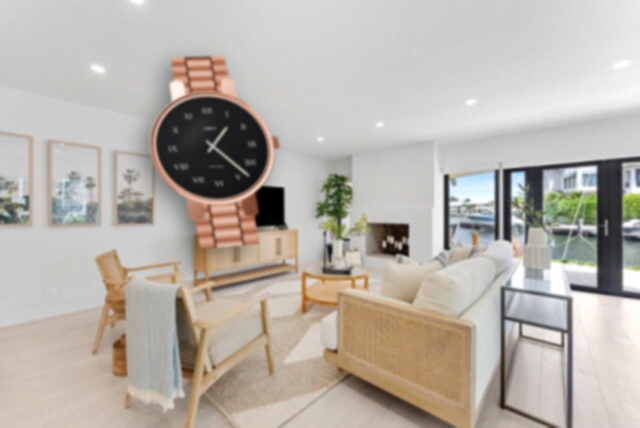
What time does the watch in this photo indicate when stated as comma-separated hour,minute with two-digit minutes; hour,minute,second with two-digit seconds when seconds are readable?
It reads 1,23
